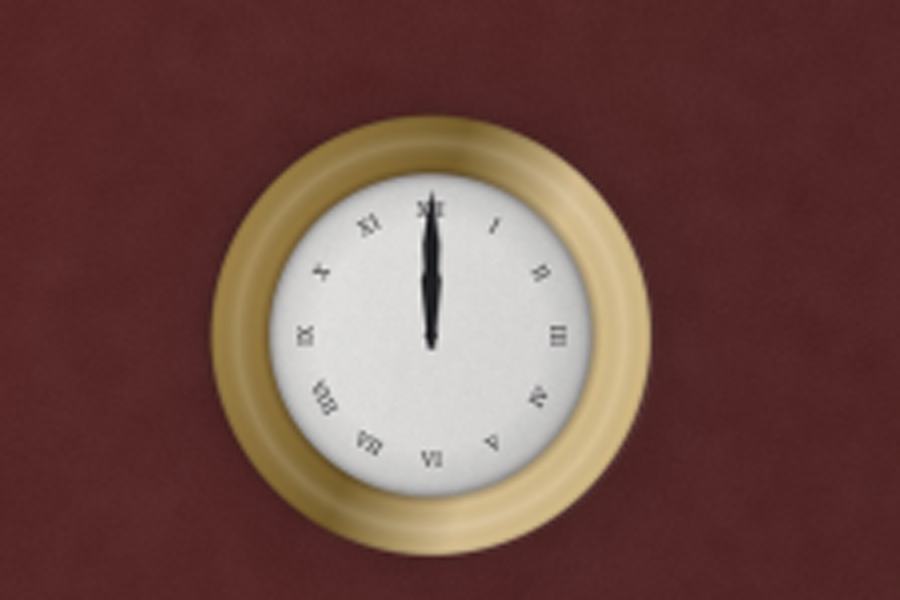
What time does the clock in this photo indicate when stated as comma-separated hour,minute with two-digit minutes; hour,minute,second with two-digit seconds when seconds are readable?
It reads 12,00
